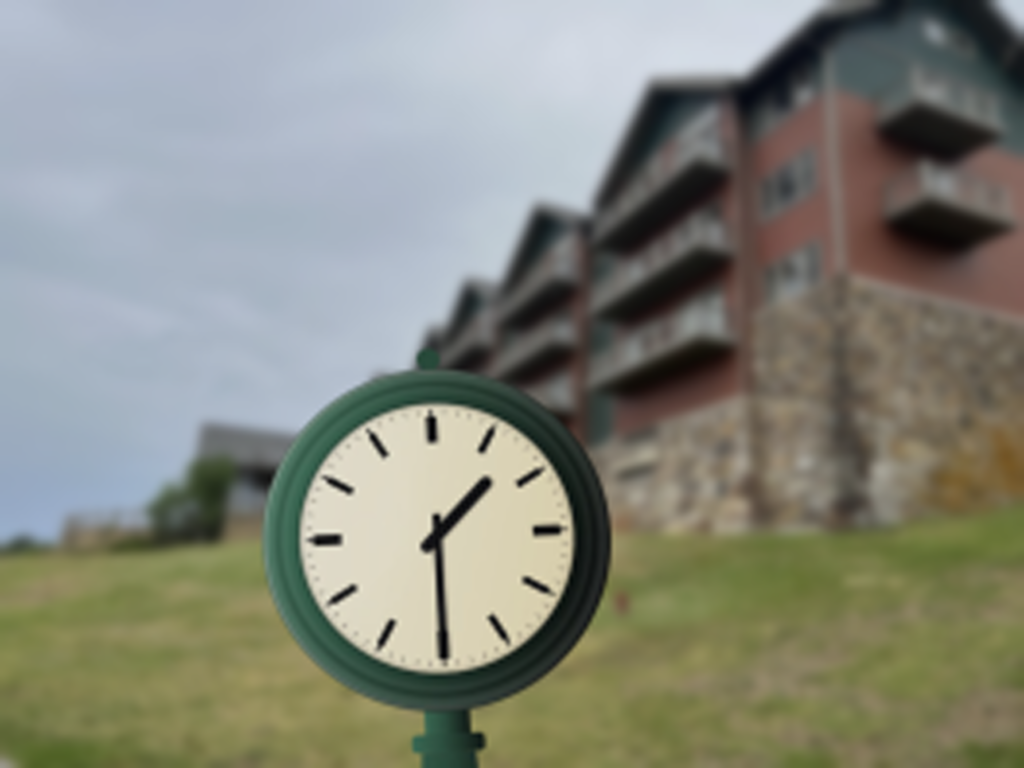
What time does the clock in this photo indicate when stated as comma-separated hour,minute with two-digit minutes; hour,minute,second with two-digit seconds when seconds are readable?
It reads 1,30
